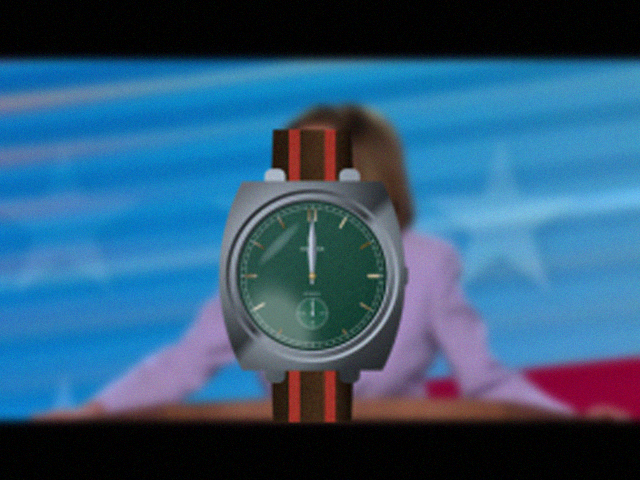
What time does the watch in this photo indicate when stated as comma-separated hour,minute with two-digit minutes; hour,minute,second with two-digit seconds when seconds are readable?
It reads 12,00
